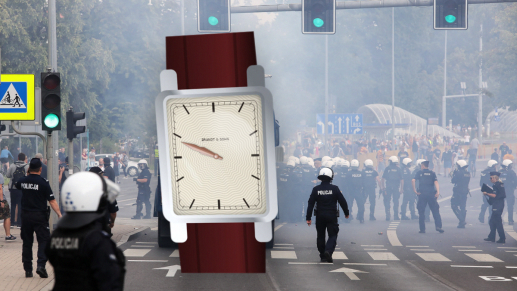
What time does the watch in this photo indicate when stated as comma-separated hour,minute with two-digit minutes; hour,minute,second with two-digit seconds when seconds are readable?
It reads 9,49
